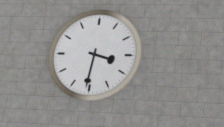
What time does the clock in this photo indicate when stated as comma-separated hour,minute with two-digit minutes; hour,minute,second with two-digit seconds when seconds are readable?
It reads 3,31
